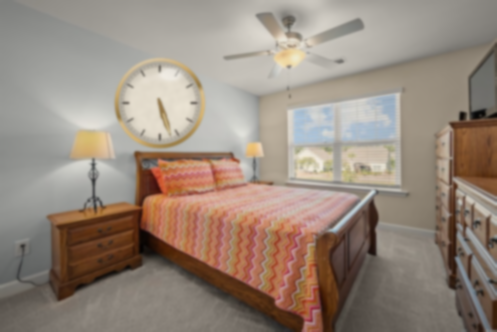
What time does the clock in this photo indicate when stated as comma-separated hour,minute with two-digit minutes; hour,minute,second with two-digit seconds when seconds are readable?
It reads 5,27
